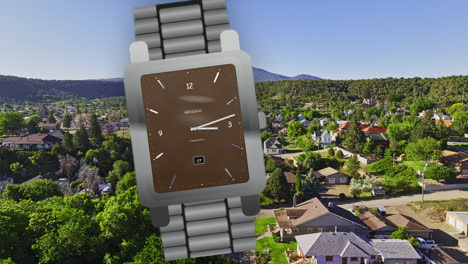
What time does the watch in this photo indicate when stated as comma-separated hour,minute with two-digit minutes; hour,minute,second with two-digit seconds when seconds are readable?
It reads 3,13
